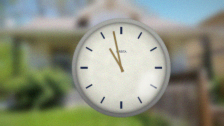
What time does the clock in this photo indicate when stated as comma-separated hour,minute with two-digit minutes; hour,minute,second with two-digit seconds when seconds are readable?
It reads 10,58
